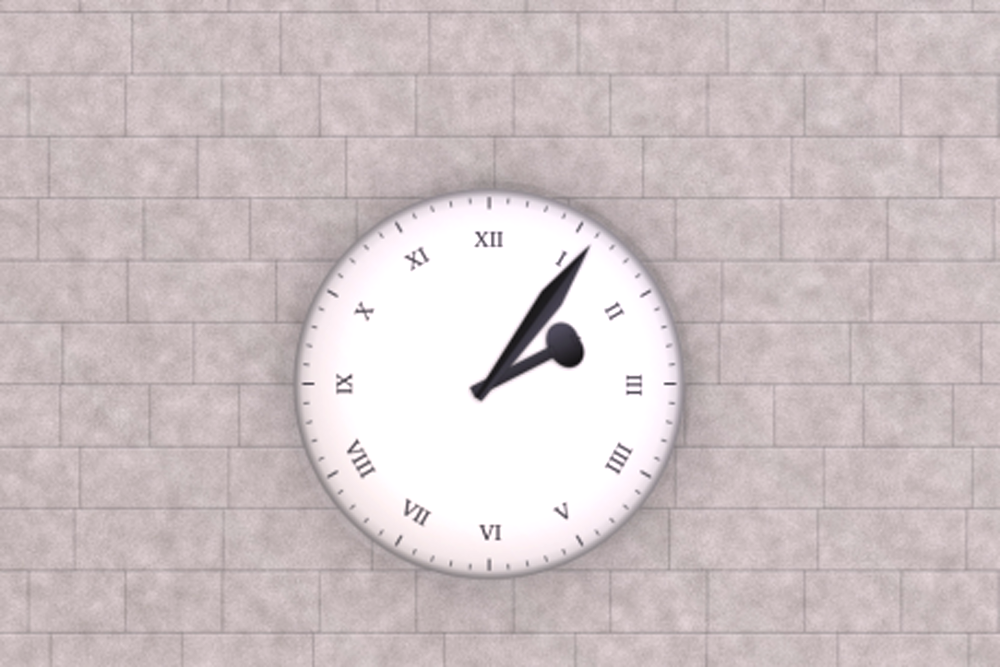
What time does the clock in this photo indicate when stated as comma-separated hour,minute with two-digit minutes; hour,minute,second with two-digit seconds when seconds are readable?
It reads 2,06
